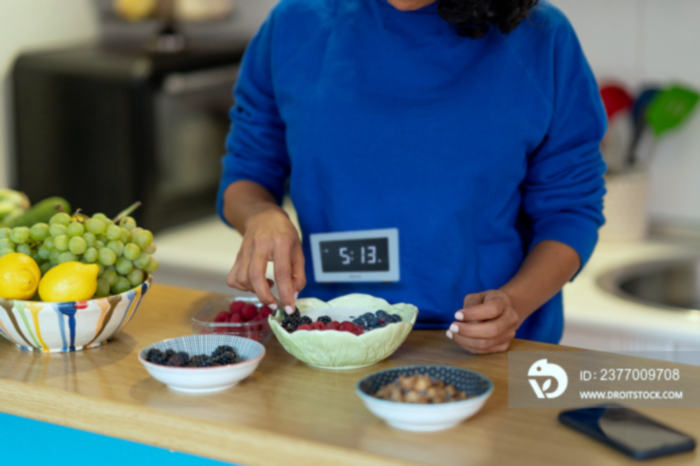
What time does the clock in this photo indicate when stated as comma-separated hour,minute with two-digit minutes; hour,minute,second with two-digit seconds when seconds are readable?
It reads 5,13
